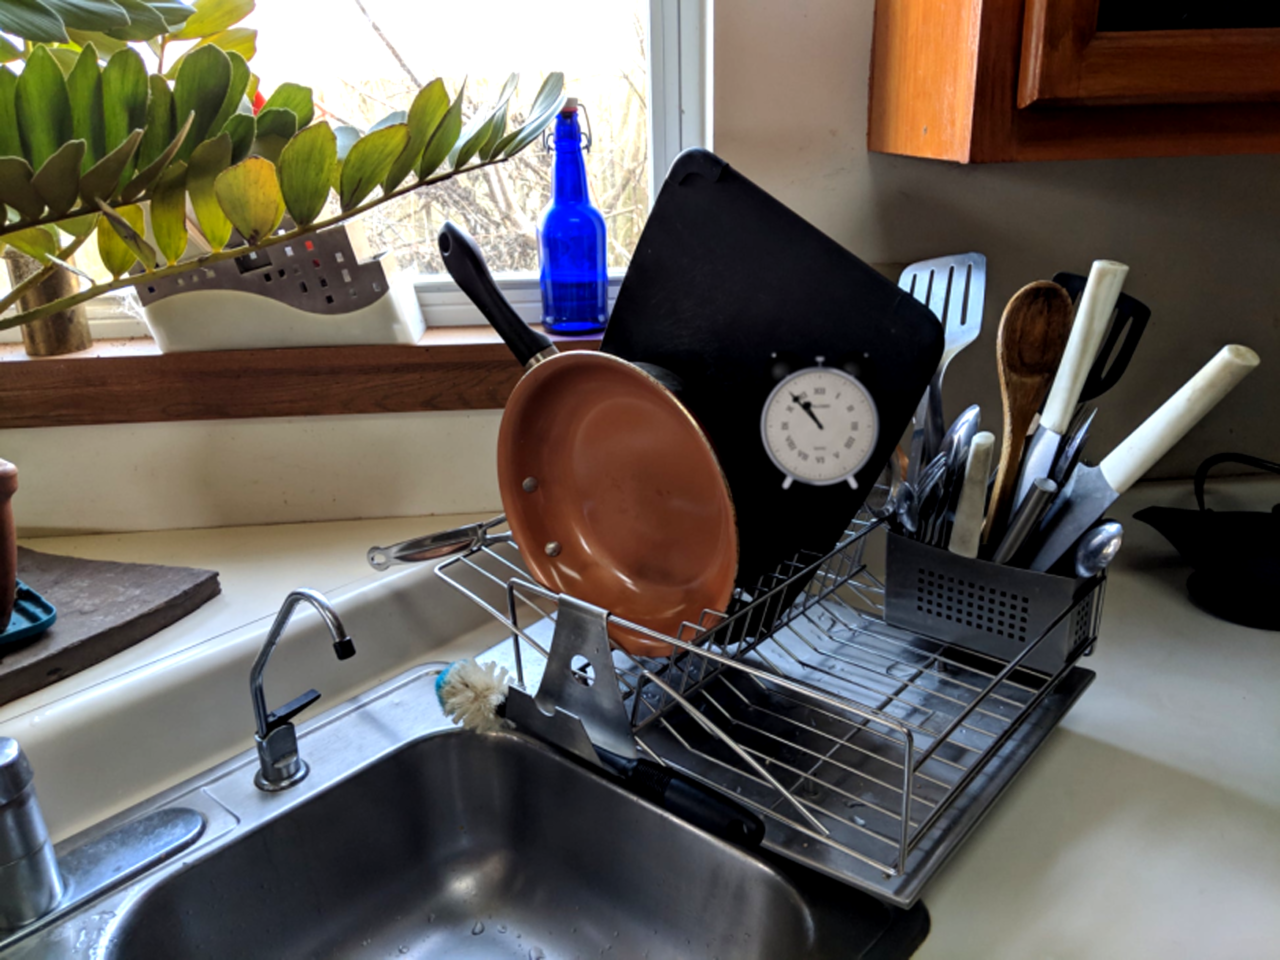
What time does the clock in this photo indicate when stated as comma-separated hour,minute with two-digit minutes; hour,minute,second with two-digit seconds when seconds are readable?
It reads 10,53
